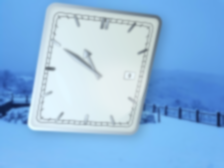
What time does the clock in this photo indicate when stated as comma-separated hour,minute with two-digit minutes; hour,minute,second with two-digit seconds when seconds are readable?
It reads 10,50
